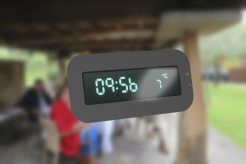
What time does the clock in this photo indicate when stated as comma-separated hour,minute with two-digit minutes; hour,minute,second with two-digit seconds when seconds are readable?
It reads 9,56
